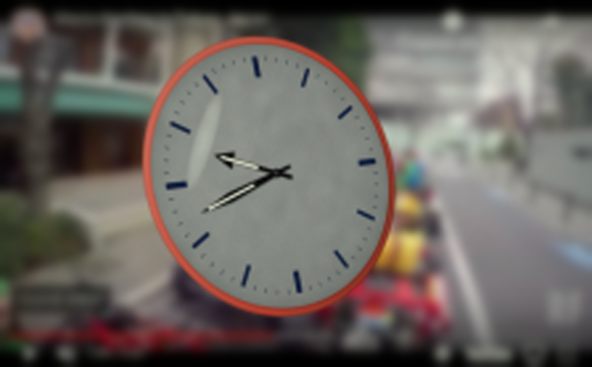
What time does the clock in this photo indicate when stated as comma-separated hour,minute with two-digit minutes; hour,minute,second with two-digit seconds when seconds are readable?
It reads 9,42
